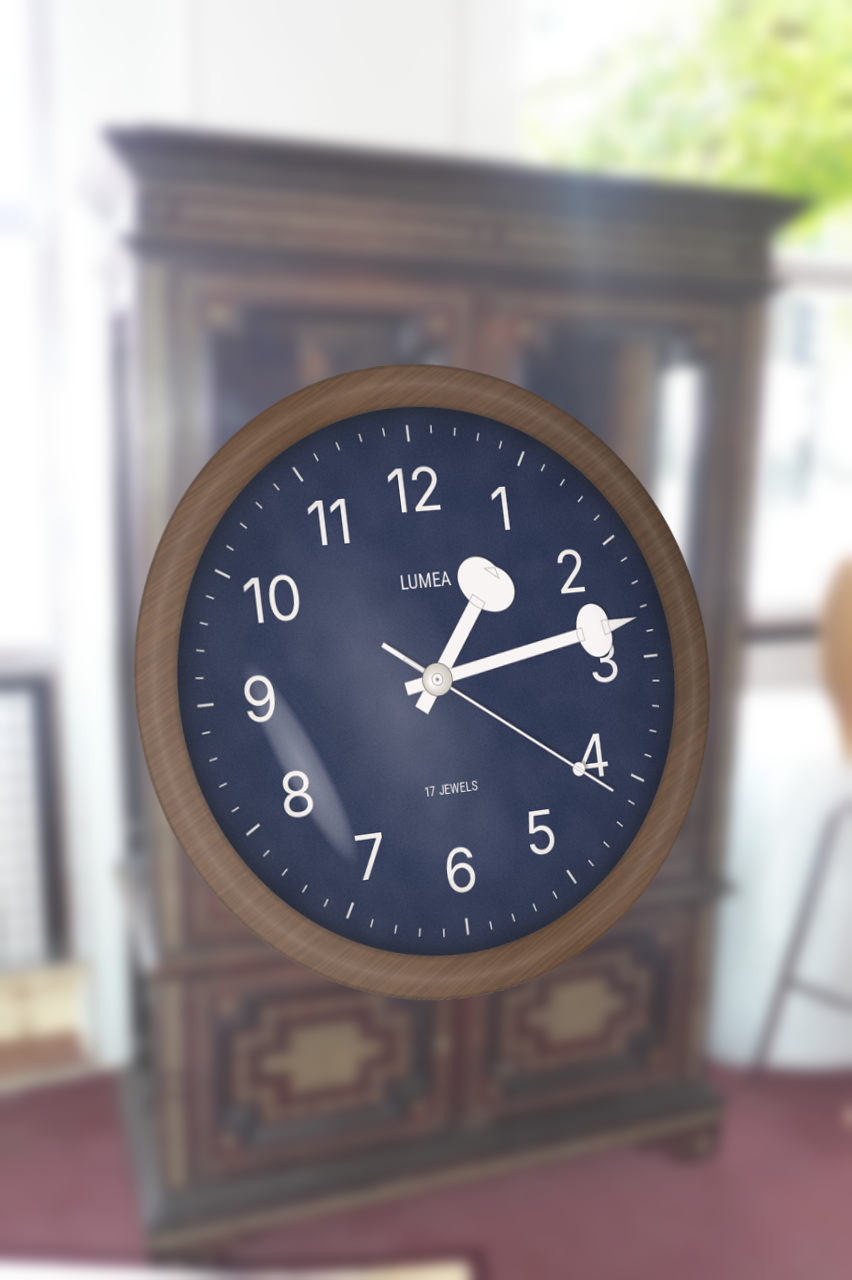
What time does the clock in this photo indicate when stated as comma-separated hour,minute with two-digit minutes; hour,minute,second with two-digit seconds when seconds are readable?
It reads 1,13,21
